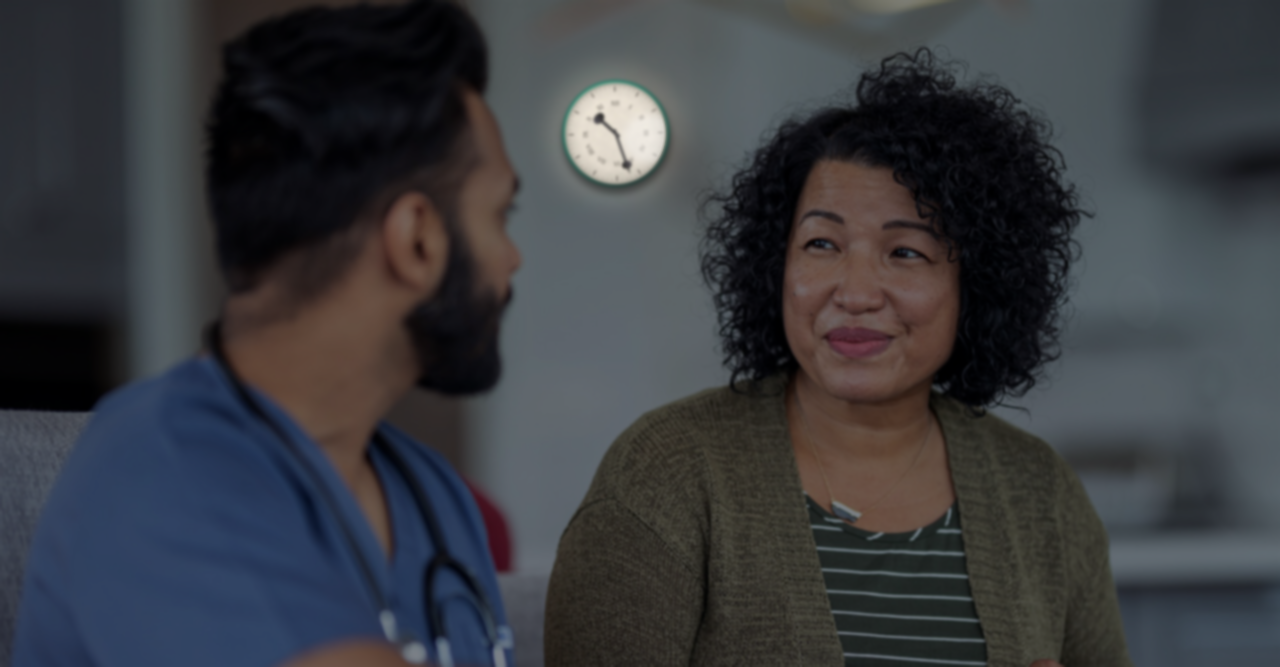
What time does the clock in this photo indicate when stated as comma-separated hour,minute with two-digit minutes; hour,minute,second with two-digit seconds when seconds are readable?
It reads 10,27
